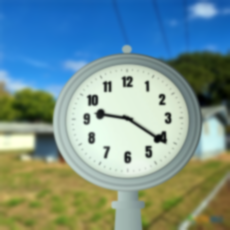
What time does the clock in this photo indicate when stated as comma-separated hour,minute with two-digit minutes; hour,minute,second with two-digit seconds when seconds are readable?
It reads 9,21
